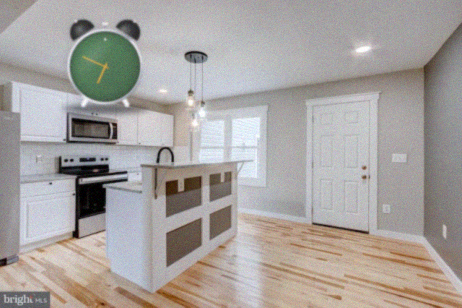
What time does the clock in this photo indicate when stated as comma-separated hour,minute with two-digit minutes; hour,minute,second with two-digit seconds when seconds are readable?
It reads 6,49
